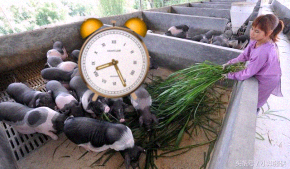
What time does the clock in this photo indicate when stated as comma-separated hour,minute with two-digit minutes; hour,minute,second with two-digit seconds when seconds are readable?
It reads 8,26
